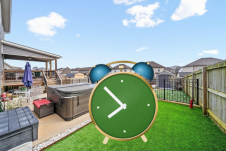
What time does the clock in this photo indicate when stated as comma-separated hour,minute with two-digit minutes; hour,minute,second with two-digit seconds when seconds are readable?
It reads 7,53
